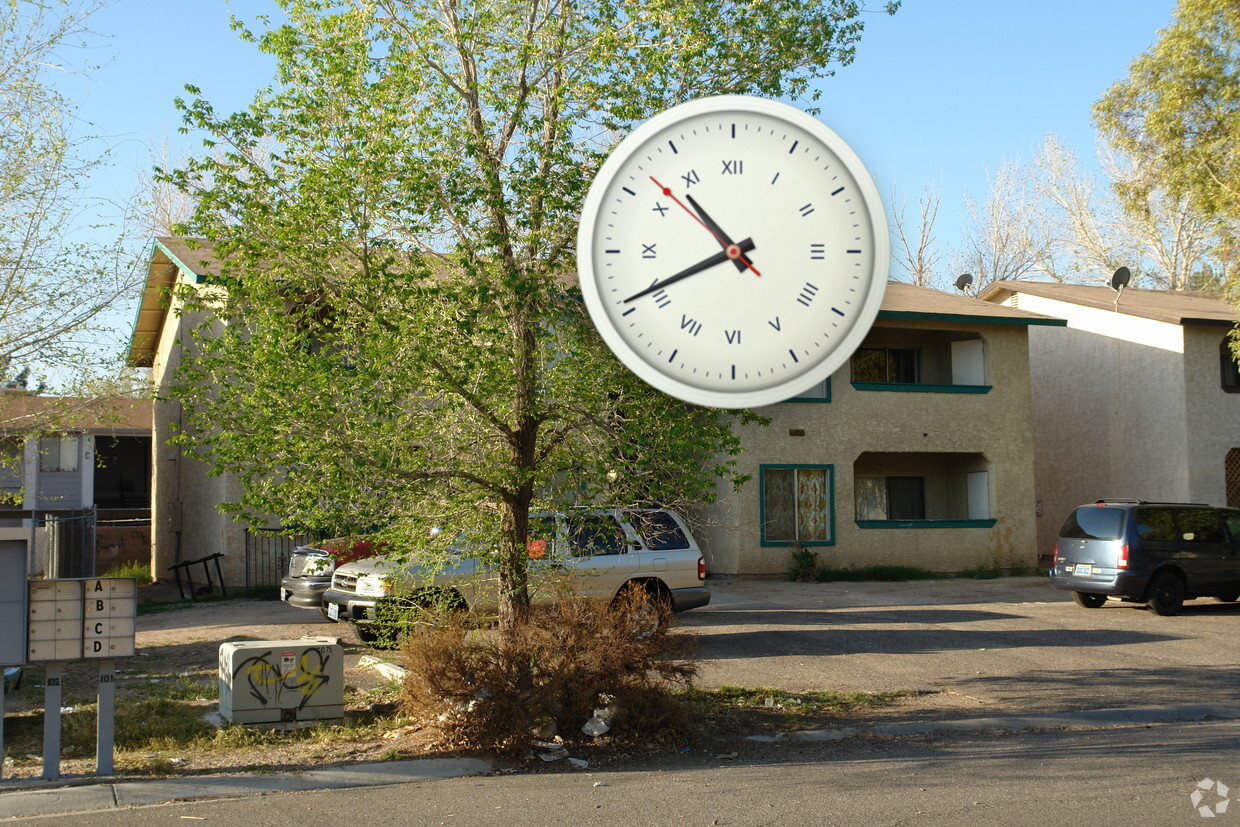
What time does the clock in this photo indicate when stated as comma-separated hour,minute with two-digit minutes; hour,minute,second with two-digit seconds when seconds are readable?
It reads 10,40,52
